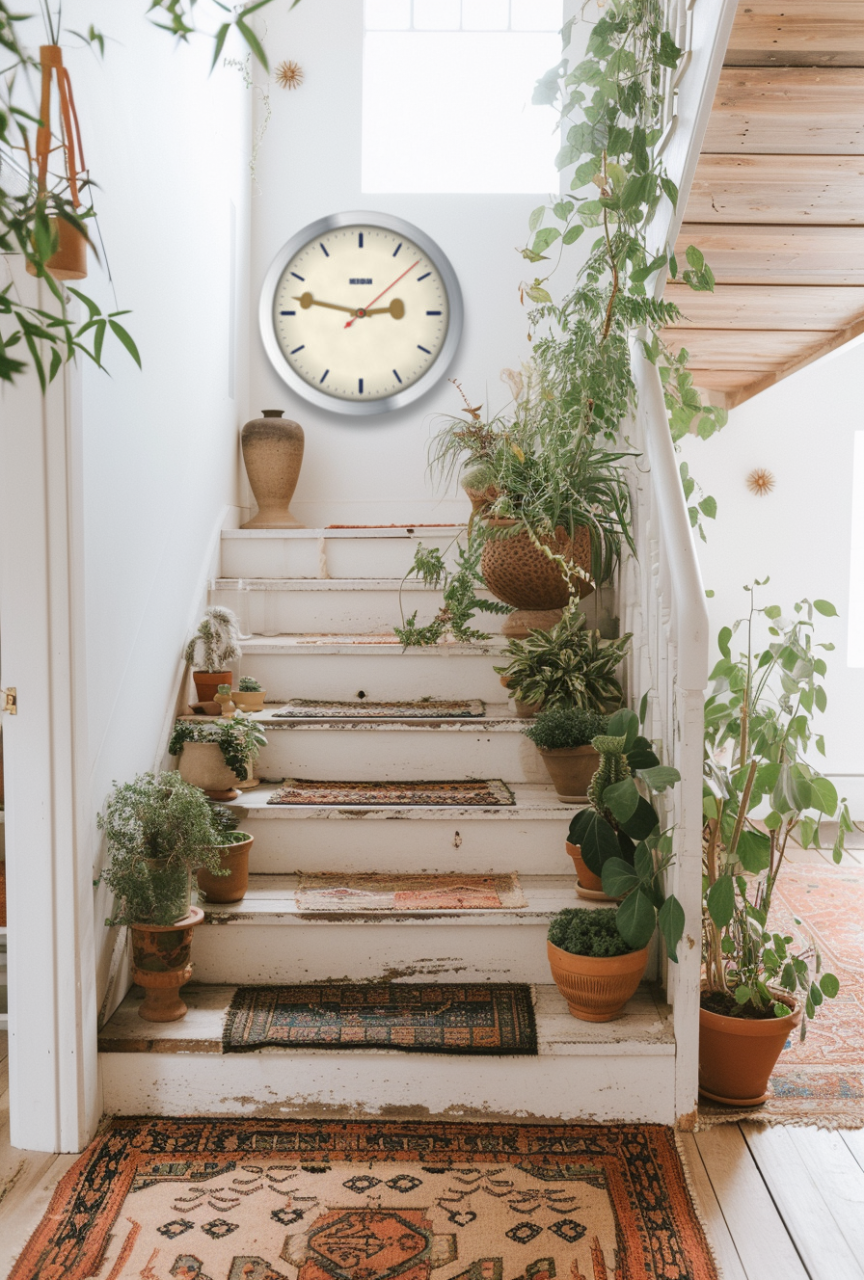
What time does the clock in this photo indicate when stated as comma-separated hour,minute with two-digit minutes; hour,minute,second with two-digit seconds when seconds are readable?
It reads 2,47,08
